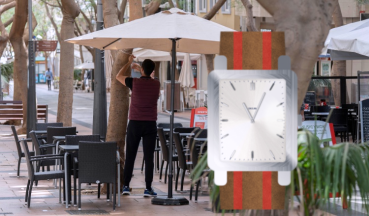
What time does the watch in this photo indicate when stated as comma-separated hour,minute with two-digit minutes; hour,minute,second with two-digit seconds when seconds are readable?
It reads 11,04
